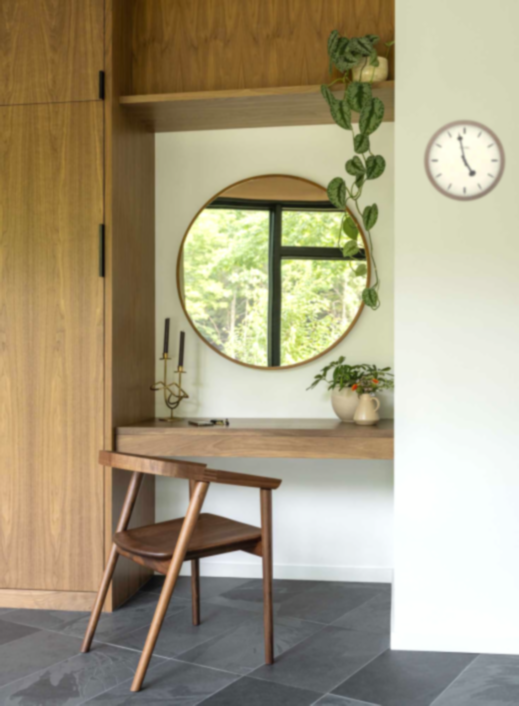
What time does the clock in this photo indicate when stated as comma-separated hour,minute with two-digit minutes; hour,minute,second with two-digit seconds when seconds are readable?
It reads 4,58
